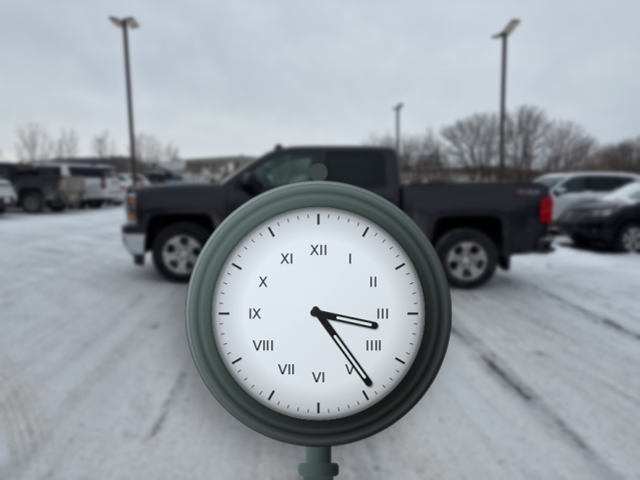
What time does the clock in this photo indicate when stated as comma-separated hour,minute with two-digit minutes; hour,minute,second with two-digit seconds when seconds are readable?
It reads 3,24
